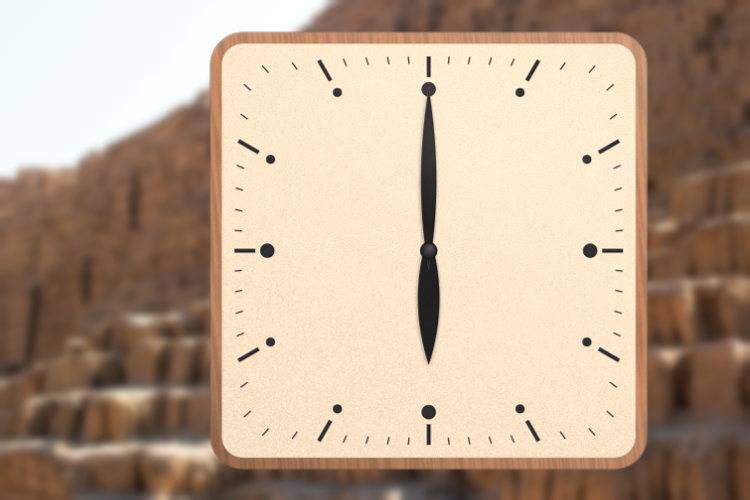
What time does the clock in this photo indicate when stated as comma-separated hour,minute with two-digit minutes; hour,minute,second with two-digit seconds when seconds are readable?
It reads 6,00
